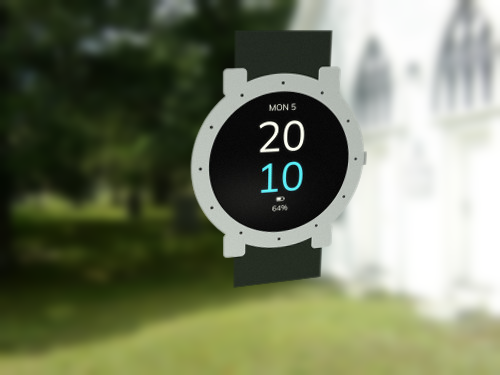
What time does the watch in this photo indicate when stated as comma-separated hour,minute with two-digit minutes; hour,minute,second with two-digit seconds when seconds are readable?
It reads 20,10
